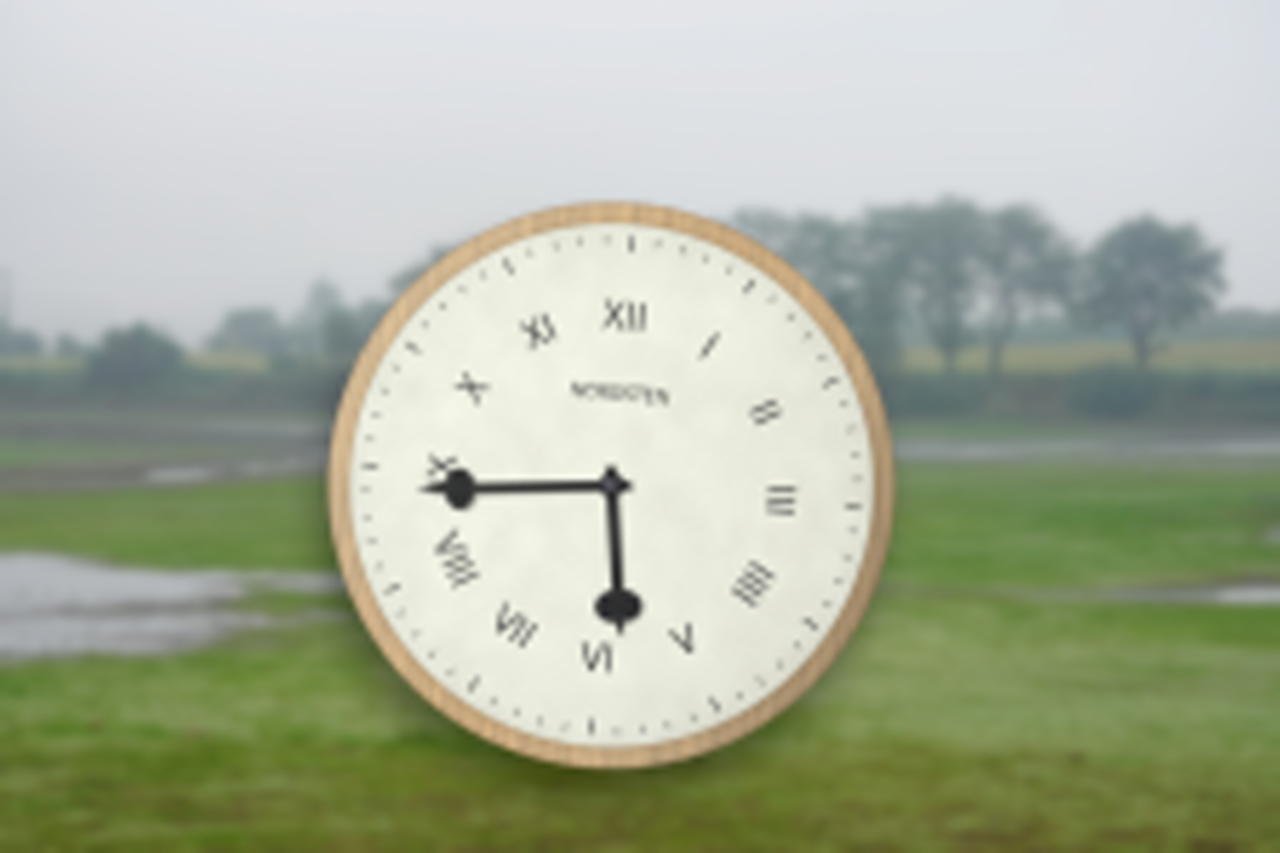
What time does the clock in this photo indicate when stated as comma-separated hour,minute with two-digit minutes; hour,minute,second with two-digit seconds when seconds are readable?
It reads 5,44
